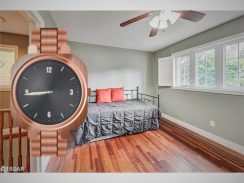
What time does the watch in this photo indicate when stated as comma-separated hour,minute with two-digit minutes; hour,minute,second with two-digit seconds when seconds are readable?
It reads 8,44
